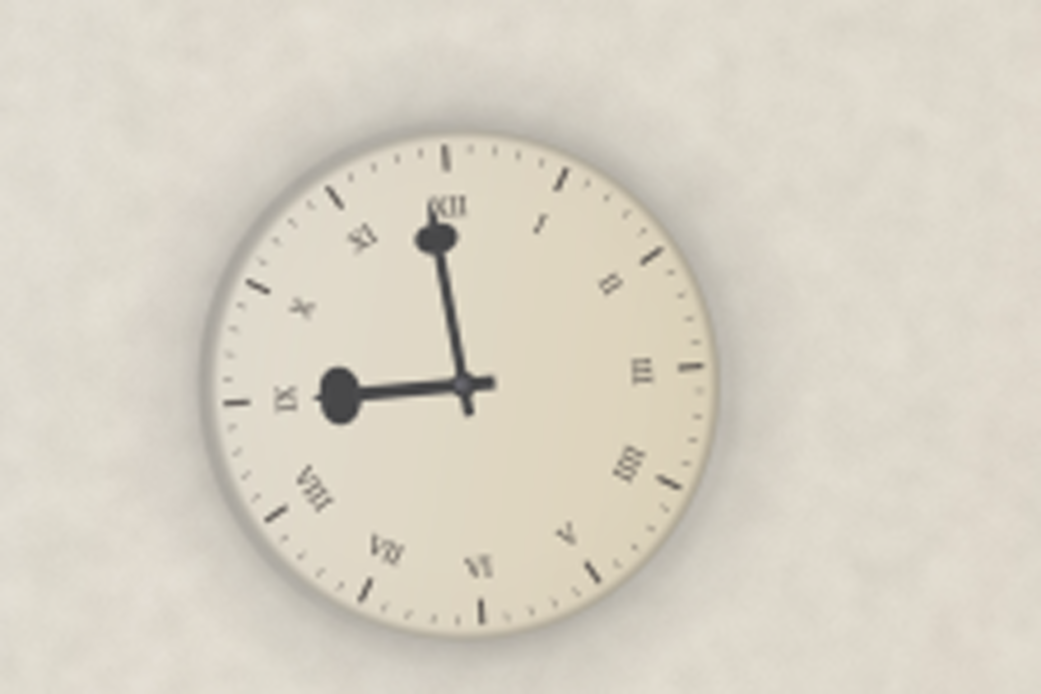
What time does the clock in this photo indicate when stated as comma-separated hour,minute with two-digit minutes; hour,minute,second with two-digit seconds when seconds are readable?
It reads 8,59
